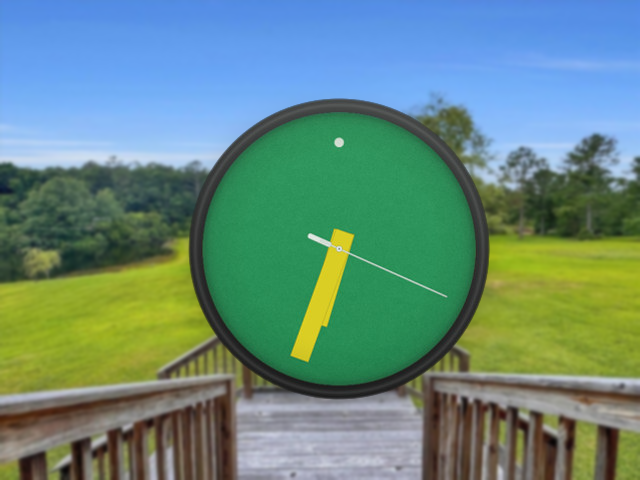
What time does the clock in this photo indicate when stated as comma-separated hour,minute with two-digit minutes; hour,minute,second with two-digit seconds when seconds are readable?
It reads 6,33,19
